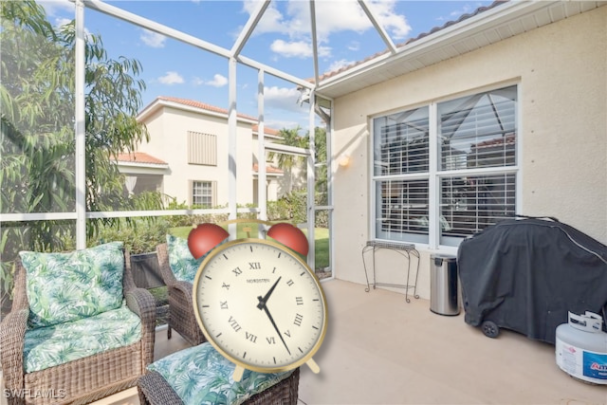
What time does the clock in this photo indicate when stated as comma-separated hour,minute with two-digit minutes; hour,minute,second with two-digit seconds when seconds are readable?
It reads 1,27
